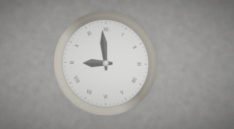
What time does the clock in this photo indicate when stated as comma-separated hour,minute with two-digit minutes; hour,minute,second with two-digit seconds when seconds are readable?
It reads 8,59
